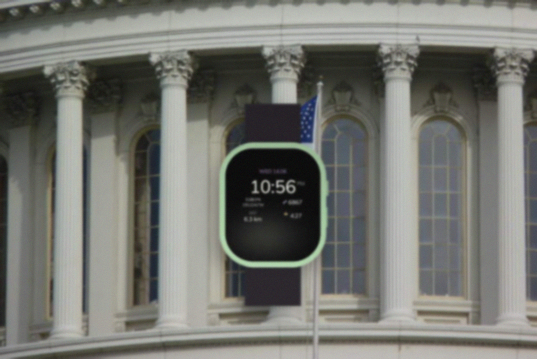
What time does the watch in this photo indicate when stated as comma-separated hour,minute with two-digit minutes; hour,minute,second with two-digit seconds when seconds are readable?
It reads 10,56
